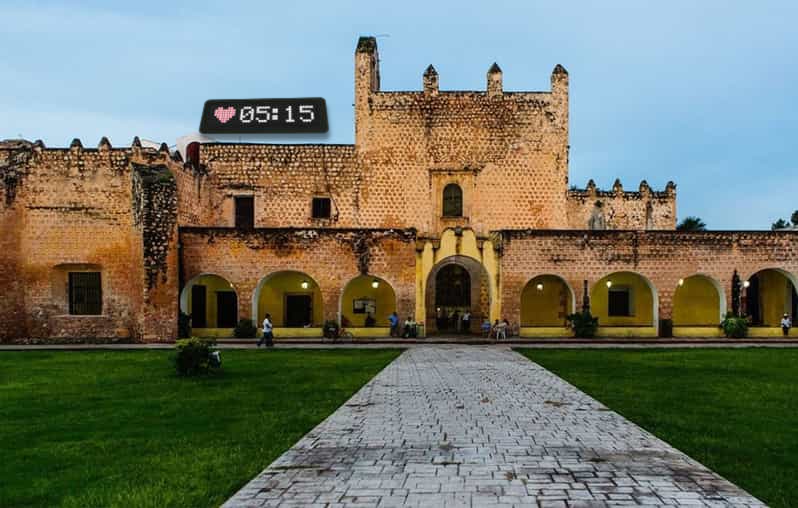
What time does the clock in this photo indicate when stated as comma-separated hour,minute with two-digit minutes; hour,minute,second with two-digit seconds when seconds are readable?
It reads 5,15
